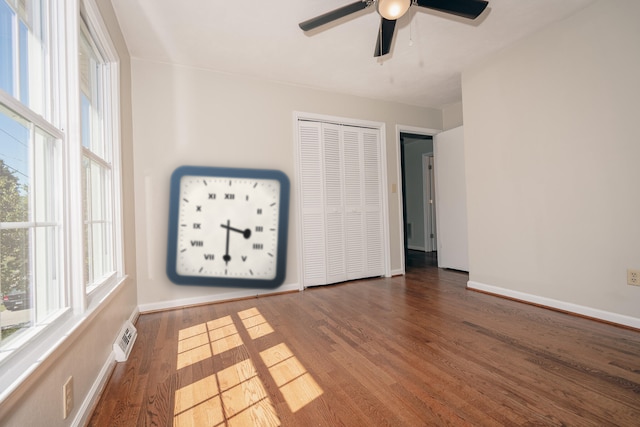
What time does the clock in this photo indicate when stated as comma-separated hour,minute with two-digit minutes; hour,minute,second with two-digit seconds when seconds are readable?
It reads 3,30
